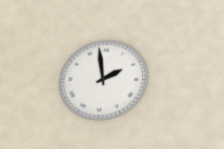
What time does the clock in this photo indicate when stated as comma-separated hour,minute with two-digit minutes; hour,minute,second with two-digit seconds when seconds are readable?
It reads 1,58
